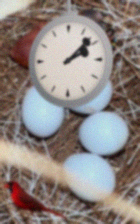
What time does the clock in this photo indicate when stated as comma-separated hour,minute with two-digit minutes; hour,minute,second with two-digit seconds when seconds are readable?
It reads 2,08
